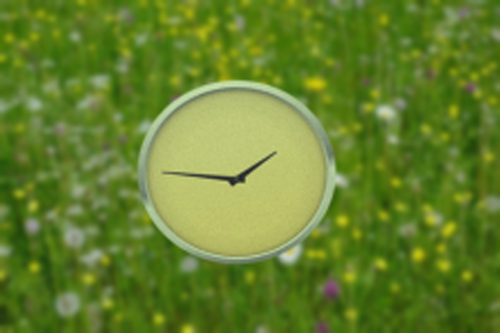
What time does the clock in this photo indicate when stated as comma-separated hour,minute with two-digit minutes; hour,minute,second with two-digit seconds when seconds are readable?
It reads 1,46
